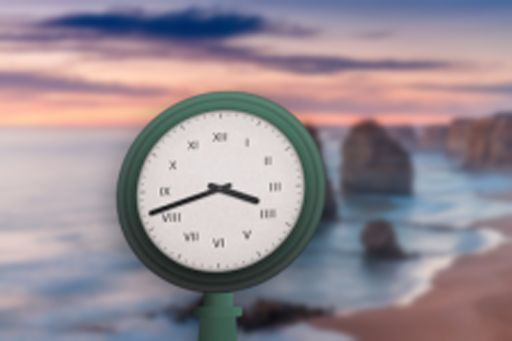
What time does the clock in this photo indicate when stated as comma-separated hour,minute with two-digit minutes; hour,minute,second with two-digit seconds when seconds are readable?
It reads 3,42
